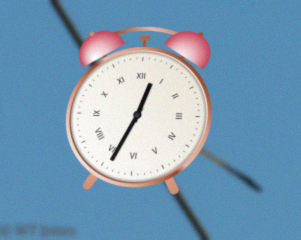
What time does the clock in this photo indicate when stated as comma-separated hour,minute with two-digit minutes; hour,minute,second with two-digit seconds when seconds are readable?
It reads 12,34
